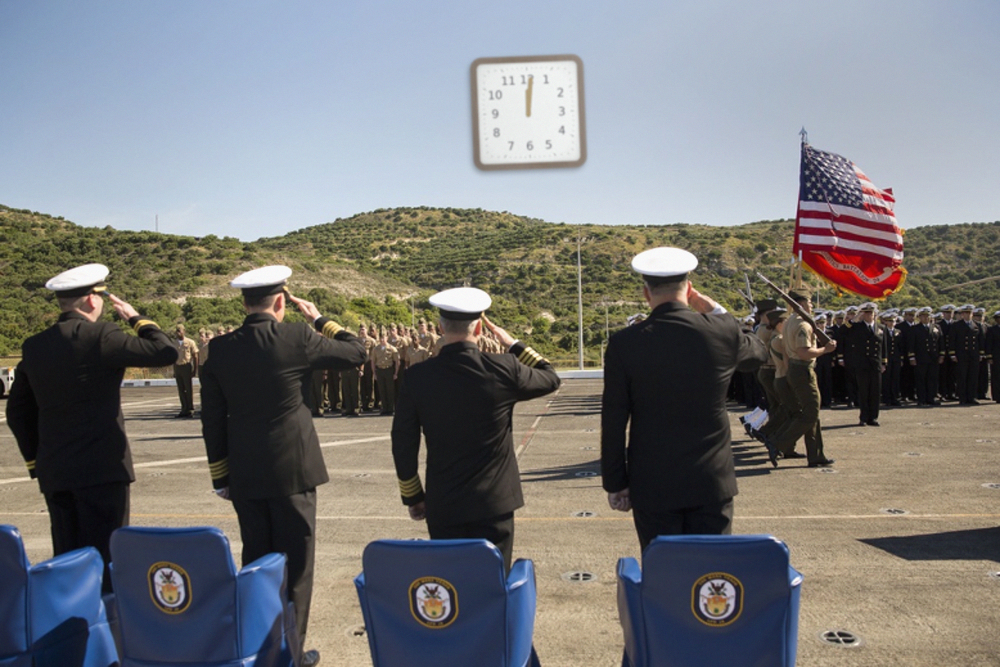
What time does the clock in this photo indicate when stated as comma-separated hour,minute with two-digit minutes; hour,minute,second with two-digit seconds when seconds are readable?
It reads 12,01
